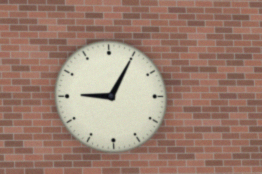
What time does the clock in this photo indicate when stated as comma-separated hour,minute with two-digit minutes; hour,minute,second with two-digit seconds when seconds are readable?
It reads 9,05
